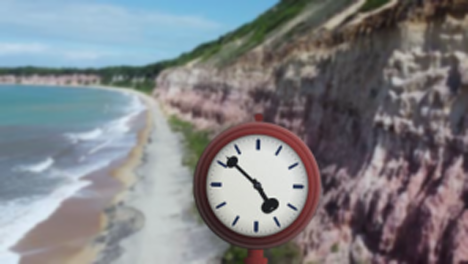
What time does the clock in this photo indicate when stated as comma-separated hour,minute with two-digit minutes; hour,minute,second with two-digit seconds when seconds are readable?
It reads 4,52
